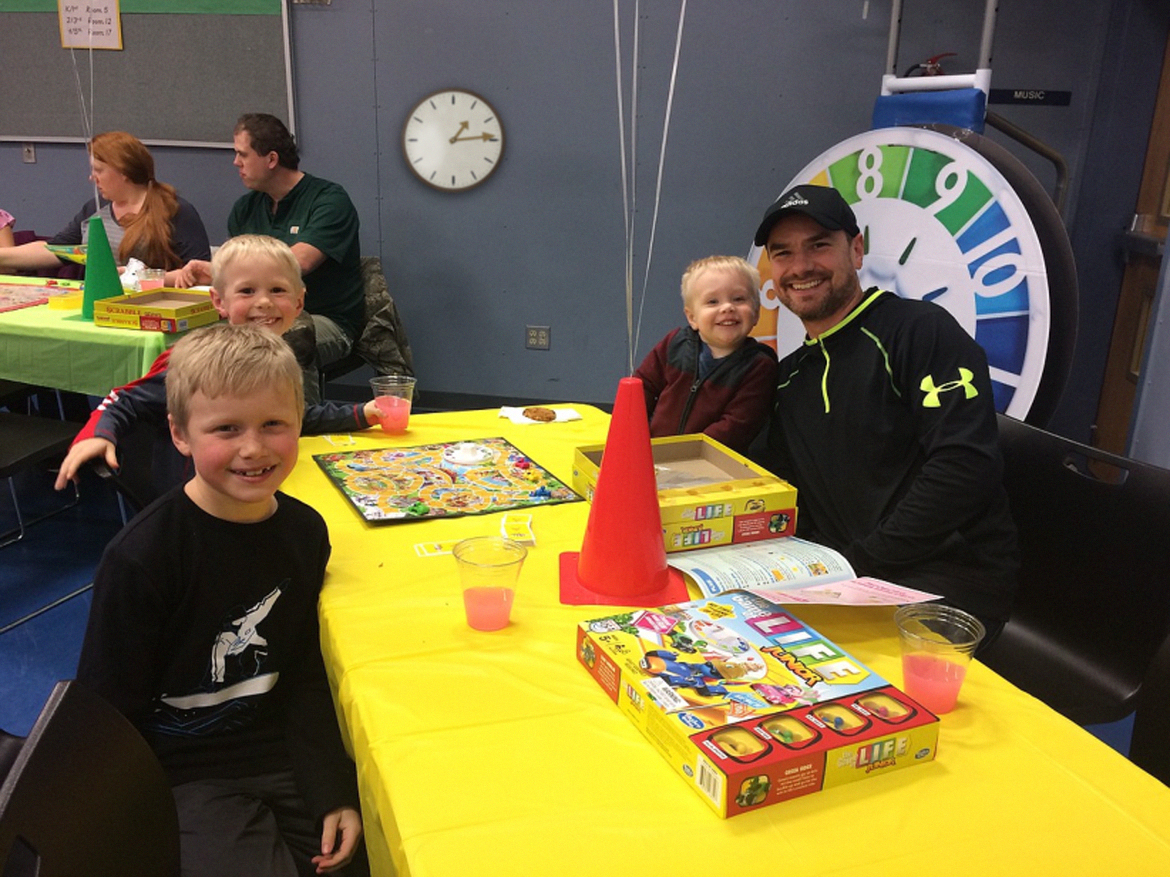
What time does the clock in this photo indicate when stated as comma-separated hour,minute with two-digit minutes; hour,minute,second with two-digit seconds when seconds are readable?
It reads 1,14
